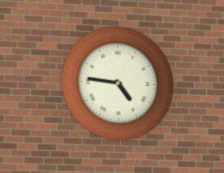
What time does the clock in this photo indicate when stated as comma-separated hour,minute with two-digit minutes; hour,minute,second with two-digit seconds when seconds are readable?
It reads 4,46
